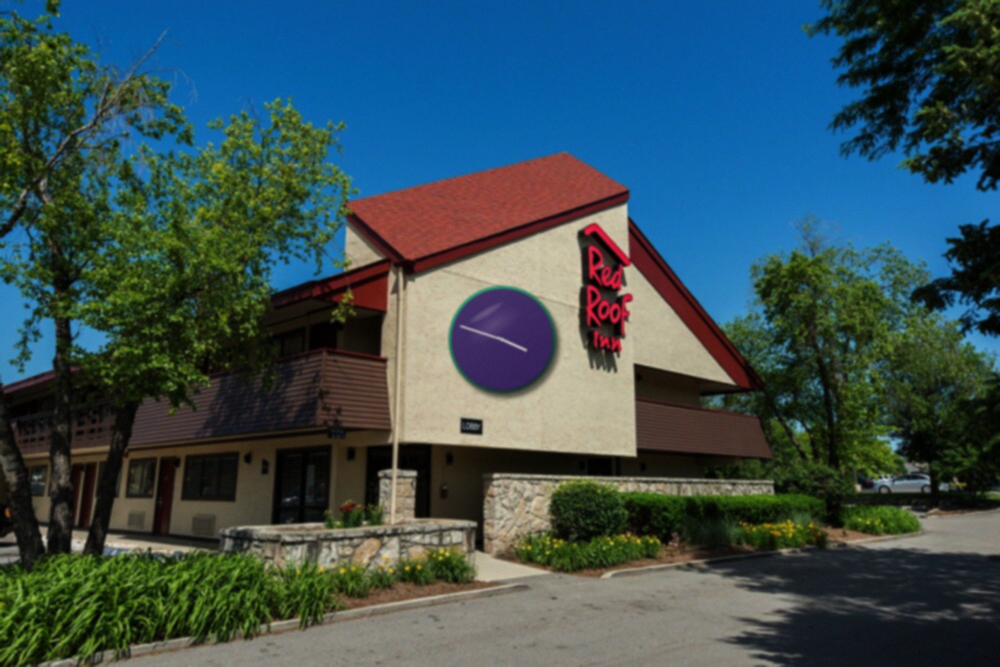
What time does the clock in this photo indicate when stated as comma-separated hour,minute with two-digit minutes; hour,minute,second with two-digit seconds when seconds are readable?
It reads 3,48
